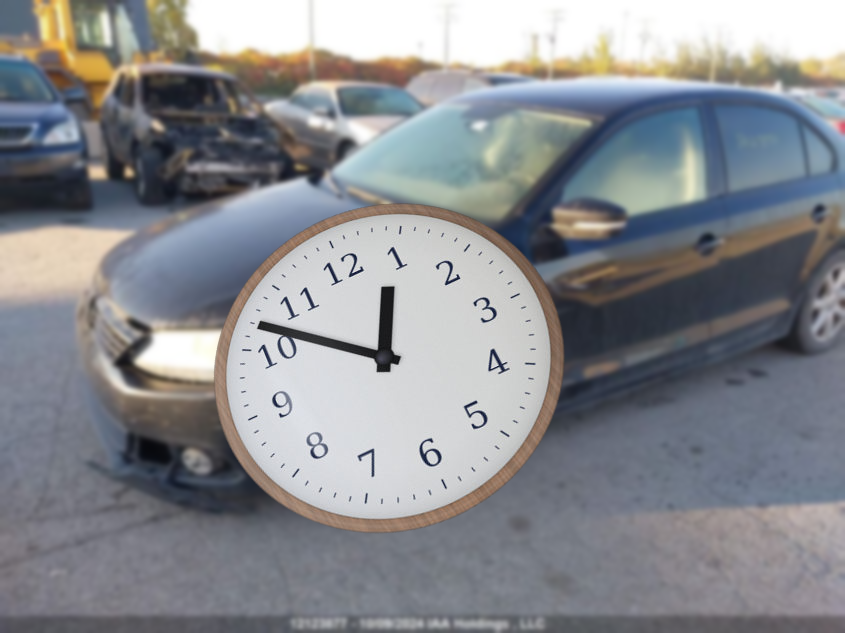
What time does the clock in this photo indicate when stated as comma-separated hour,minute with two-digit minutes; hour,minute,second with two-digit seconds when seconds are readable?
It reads 12,52
